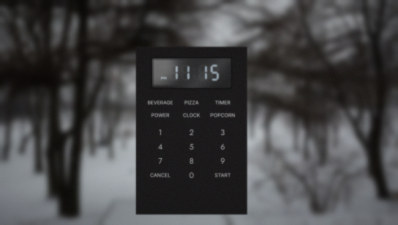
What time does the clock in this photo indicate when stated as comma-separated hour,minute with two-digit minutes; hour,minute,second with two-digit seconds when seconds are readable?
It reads 11,15
